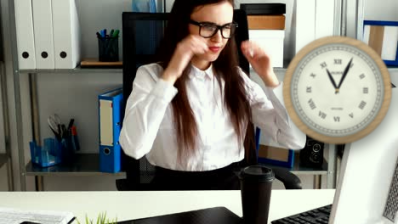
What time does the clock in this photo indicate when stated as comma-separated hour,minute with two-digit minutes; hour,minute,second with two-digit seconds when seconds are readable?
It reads 11,04
